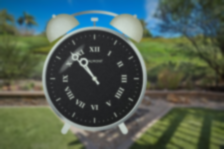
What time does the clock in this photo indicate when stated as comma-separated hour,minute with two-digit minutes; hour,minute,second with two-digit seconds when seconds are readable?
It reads 10,53
